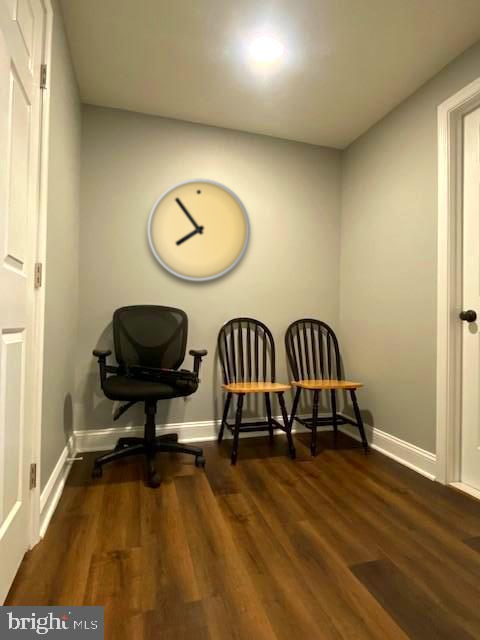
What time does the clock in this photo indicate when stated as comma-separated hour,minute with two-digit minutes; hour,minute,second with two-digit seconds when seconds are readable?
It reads 7,54
